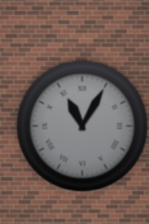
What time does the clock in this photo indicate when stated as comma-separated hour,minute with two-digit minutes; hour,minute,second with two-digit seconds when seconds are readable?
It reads 11,05
